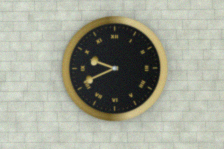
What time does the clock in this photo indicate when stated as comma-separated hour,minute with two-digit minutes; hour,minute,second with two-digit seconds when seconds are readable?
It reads 9,41
